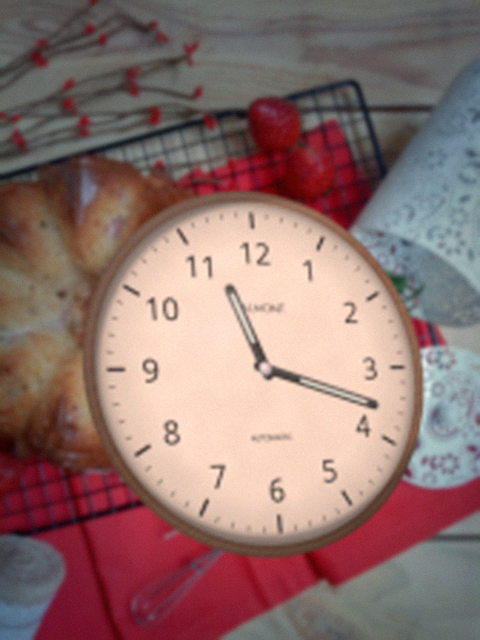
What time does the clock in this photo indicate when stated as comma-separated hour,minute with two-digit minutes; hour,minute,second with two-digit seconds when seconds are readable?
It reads 11,18
